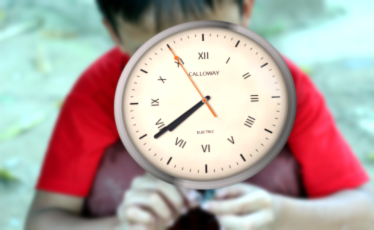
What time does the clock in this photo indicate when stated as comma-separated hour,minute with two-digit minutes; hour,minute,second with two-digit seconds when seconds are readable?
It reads 7,38,55
